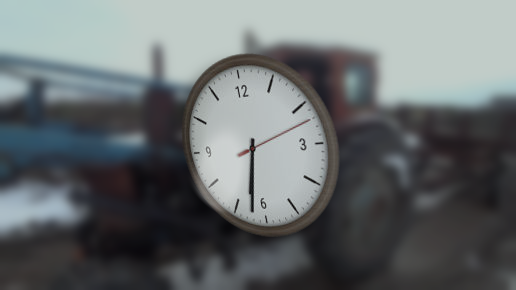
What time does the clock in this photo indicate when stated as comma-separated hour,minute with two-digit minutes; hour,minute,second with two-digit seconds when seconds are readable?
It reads 6,32,12
